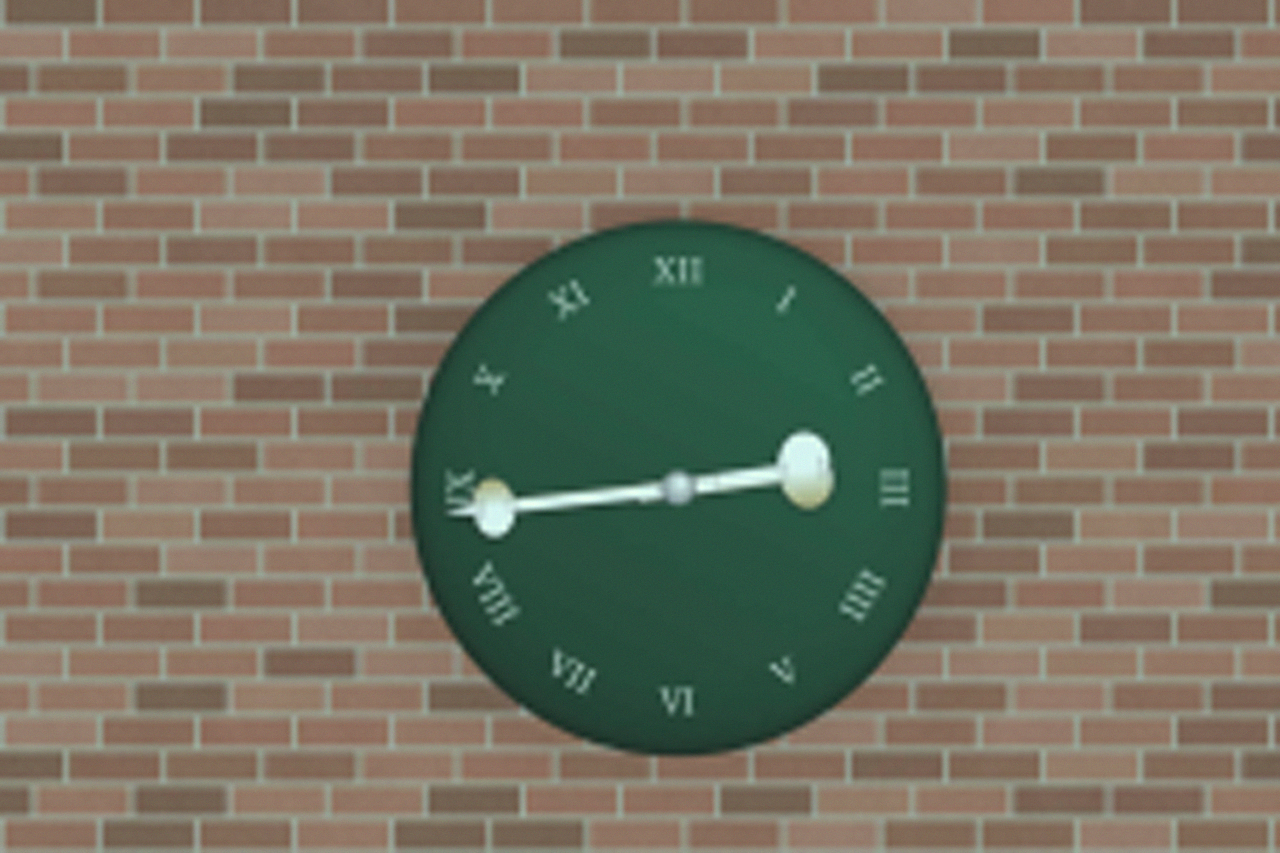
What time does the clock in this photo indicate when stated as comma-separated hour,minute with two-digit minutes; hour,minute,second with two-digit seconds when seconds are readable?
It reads 2,44
